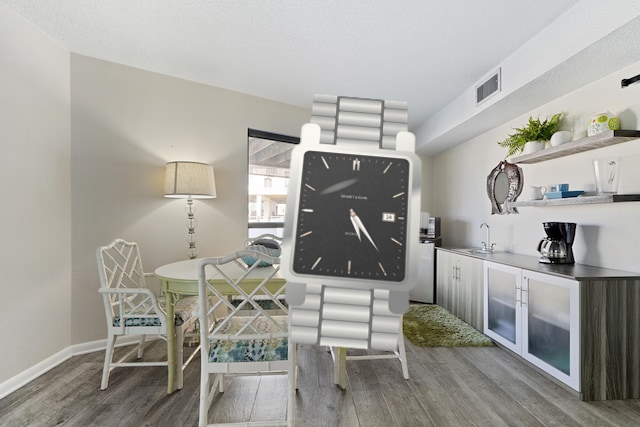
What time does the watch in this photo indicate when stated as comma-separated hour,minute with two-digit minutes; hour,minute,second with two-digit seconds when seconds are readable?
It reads 5,24
